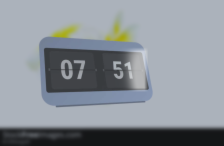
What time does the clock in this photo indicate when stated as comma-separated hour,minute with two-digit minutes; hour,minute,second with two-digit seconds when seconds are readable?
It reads 7,51
